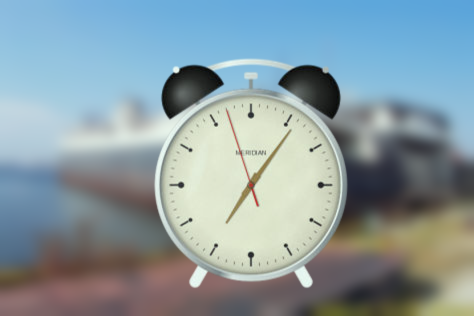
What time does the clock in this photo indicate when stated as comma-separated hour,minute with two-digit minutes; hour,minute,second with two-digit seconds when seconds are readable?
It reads 7,05,57
